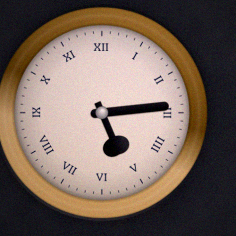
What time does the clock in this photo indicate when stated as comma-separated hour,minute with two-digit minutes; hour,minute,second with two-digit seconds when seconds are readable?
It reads 5,14
